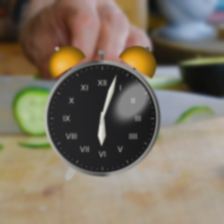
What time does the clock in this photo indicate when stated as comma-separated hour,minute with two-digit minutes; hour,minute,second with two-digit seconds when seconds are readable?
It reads 6,03
